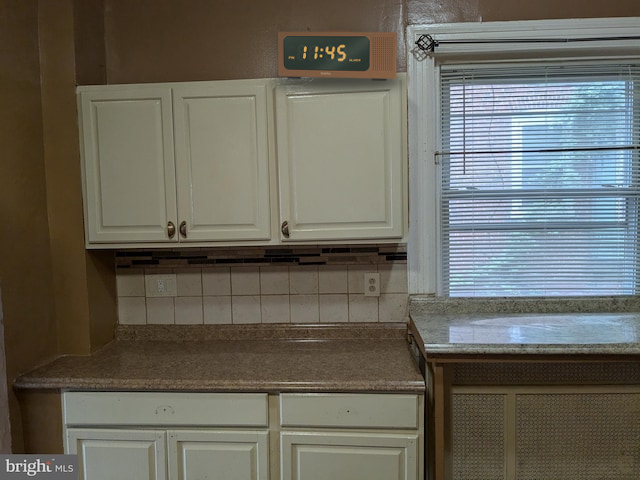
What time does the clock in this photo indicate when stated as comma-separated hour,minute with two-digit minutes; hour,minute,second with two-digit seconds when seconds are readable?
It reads 11,45
